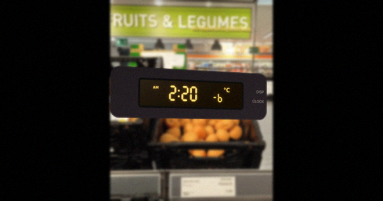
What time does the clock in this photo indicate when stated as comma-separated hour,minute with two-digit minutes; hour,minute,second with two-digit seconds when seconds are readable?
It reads 2,20
